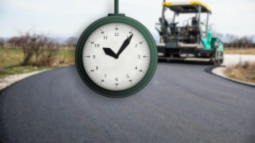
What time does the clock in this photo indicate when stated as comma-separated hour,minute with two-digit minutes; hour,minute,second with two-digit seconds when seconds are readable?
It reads 10,06
